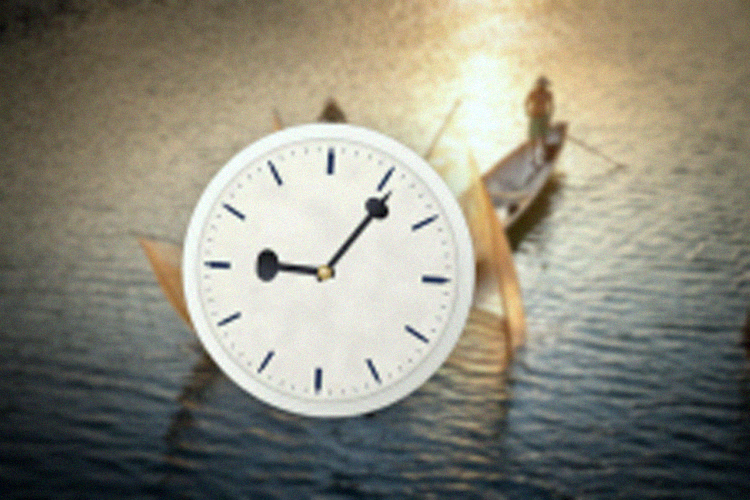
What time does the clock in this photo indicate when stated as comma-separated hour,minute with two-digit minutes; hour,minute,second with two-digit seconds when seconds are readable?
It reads 9,06
